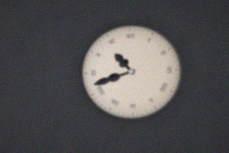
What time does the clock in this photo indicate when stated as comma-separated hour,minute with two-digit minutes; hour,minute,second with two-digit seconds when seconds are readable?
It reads 10,42
